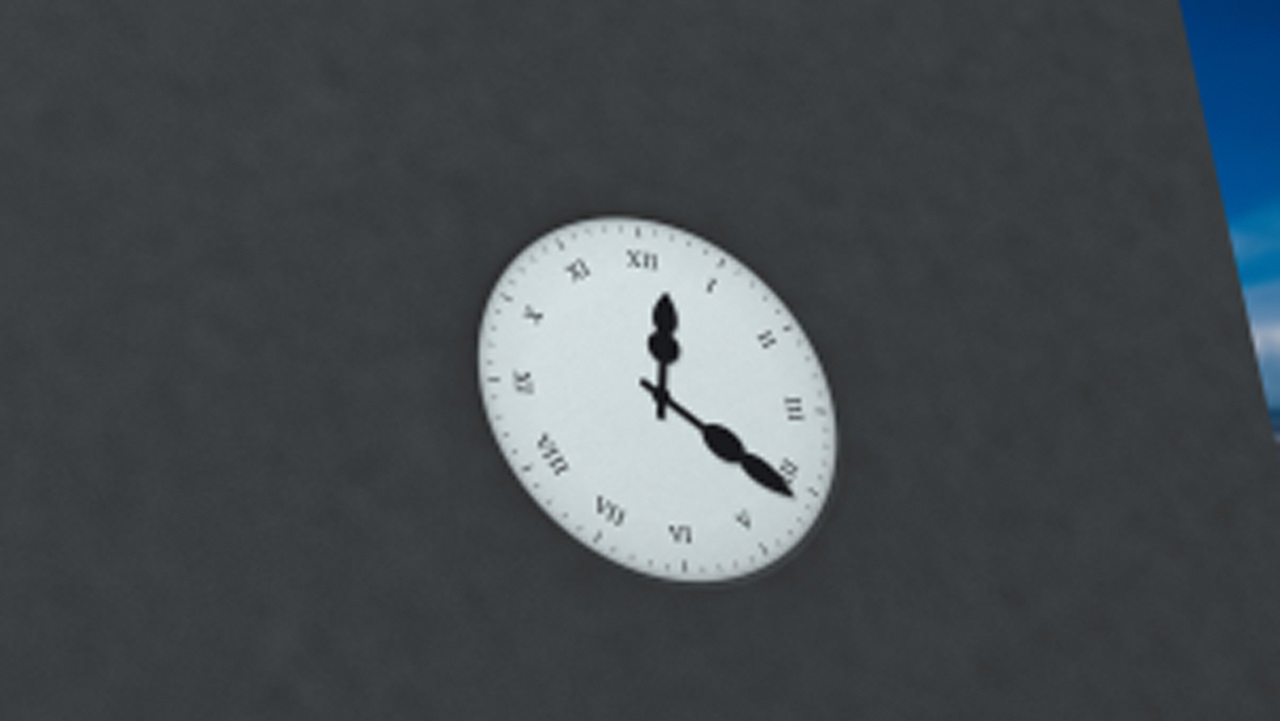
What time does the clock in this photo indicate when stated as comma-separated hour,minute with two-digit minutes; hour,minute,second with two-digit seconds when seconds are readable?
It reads 12,21
